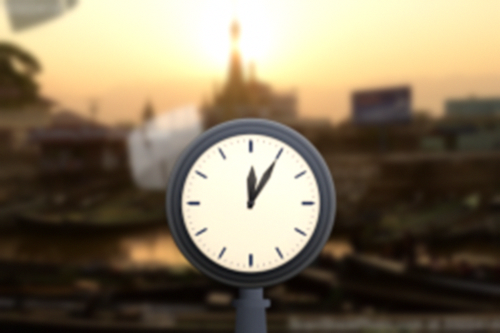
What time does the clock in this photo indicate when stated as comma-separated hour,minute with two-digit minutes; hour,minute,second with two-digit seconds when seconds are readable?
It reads 12,05
